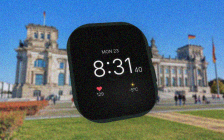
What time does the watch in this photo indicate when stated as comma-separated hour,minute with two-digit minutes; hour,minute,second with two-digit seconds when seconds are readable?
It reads 8,31,40
